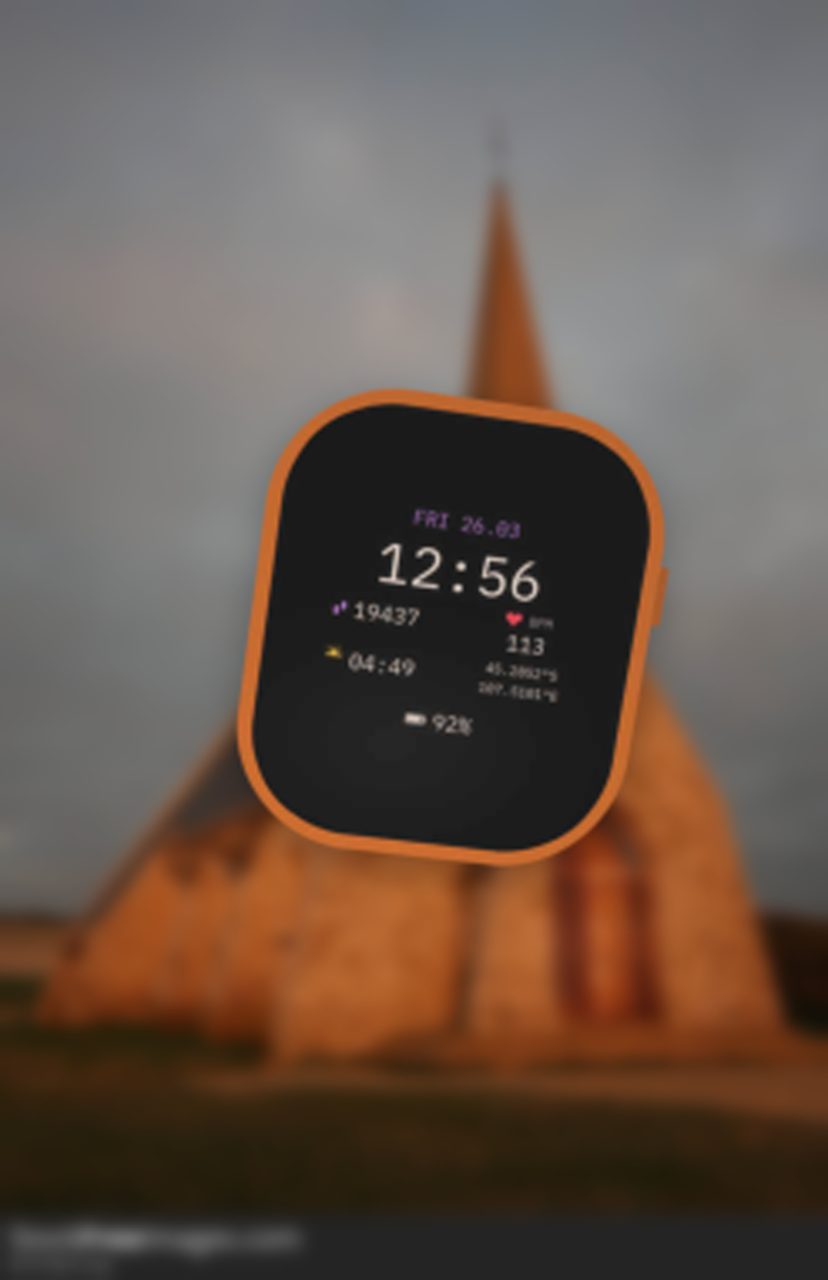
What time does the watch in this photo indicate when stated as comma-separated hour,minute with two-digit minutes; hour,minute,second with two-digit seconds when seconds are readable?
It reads 12,56
